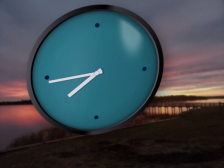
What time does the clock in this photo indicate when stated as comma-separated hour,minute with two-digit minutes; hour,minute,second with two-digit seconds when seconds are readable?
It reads 7,44
